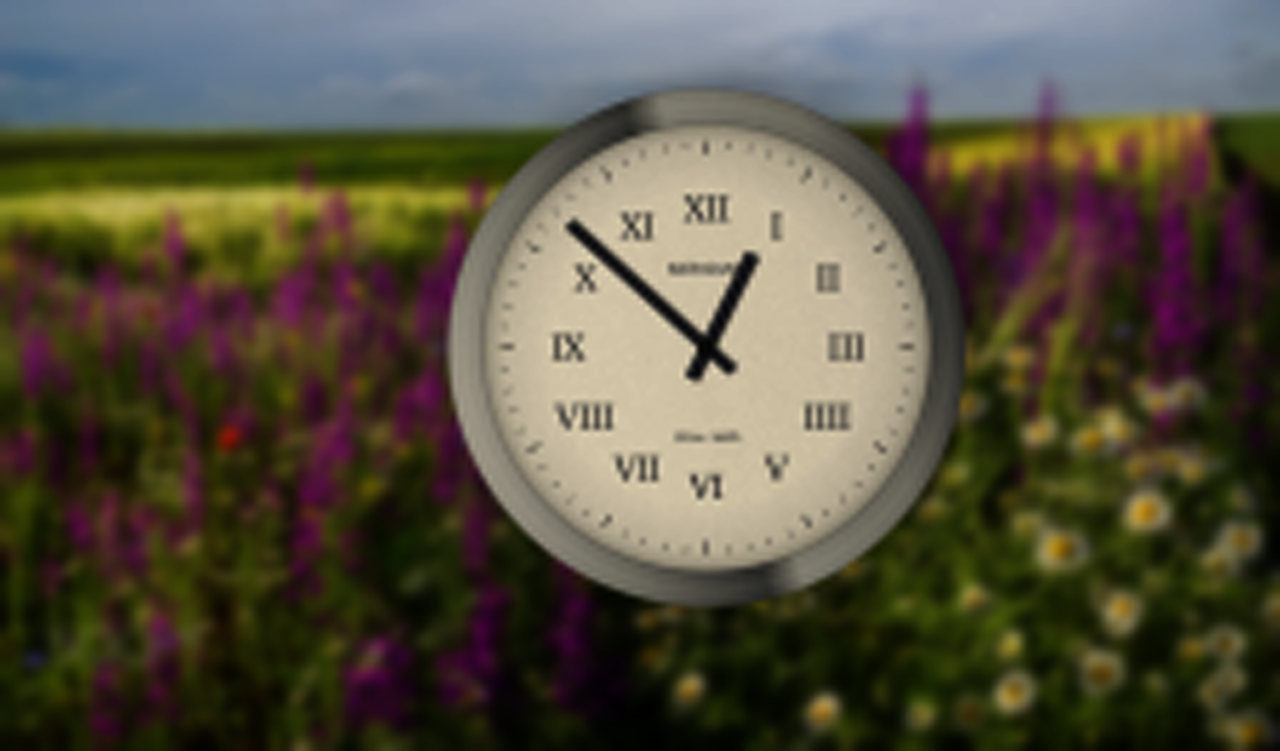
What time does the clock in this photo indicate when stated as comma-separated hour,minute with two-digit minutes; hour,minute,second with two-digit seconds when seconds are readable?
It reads 12,52
